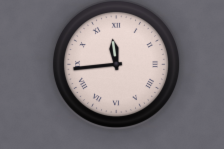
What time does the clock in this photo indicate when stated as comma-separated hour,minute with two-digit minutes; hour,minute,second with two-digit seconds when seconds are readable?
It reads 11,44
